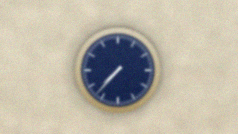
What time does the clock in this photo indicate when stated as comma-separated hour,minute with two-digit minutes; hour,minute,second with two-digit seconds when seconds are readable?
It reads 7,37
